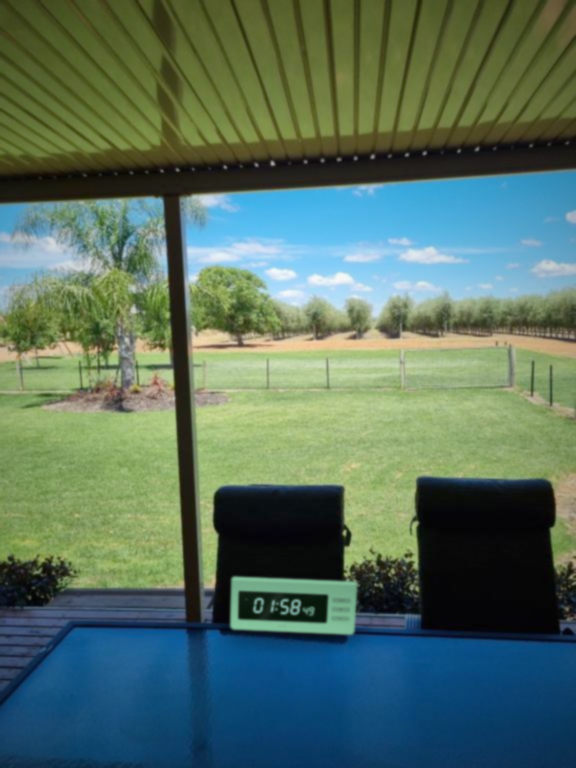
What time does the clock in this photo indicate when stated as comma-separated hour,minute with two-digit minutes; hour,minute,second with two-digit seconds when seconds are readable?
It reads 1,58
